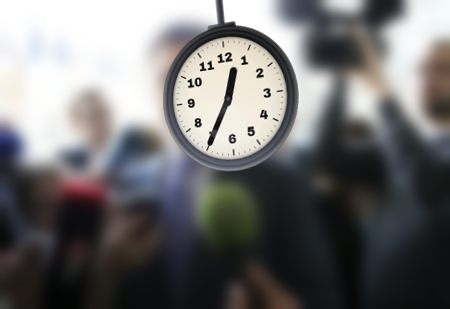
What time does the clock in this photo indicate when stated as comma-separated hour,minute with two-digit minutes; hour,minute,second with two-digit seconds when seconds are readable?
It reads 12,35
